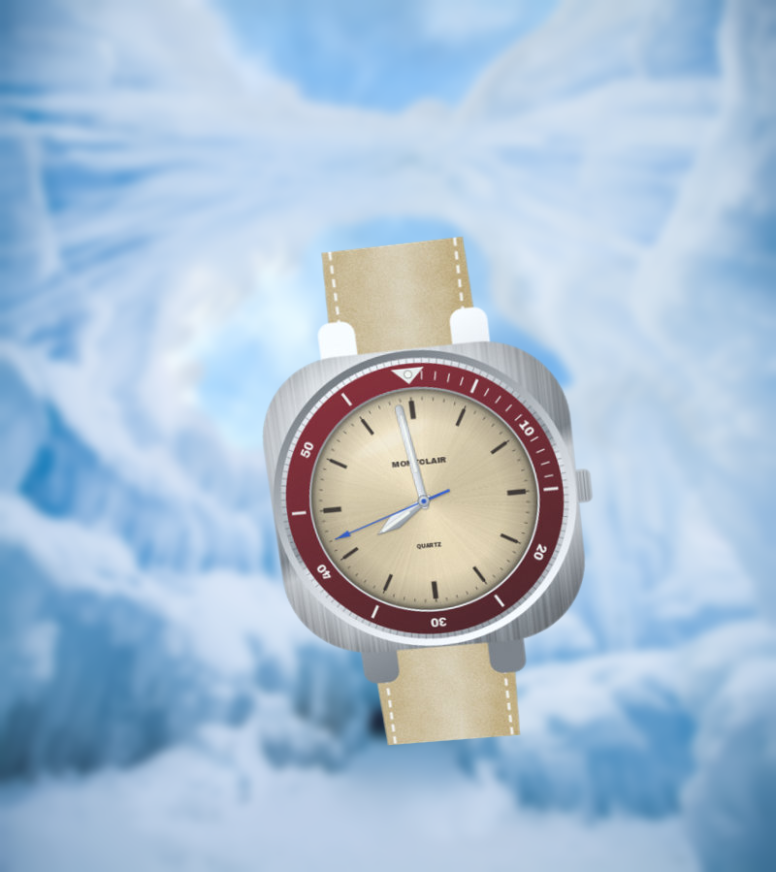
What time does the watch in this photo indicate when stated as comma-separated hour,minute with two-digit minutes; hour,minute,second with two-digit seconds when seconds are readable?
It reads 7,58,42
